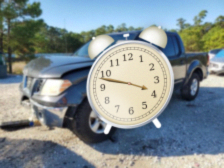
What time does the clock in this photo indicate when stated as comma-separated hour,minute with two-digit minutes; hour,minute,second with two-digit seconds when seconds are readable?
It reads 3,48
